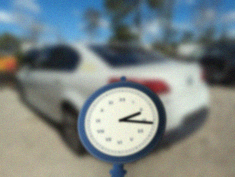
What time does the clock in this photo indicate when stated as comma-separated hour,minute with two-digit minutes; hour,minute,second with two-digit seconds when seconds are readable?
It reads 2,16
